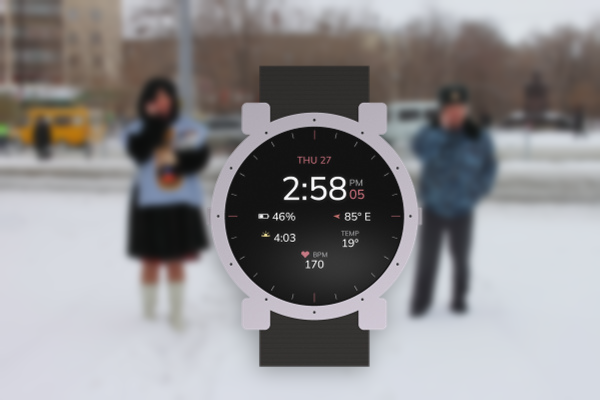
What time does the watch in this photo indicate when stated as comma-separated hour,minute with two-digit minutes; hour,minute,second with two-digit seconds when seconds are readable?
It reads 2,58,05
